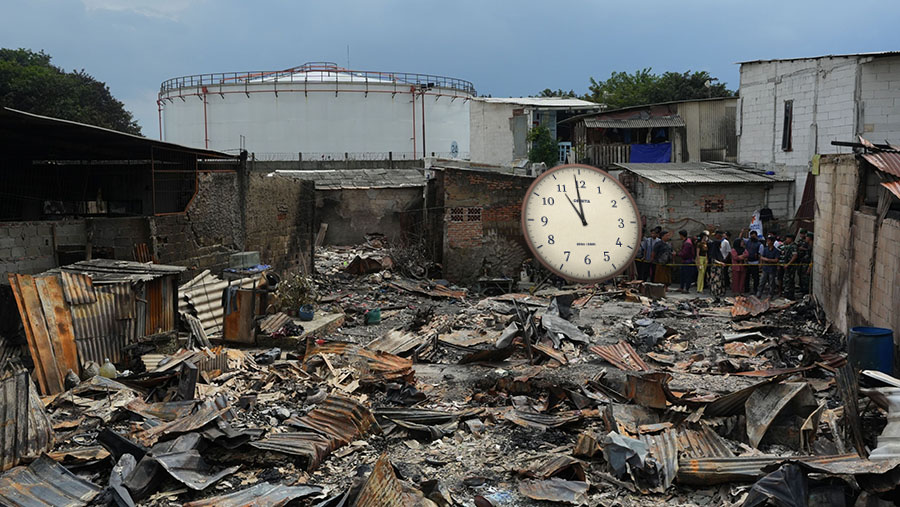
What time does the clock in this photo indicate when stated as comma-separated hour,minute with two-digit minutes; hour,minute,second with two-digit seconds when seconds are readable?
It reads 10,59
